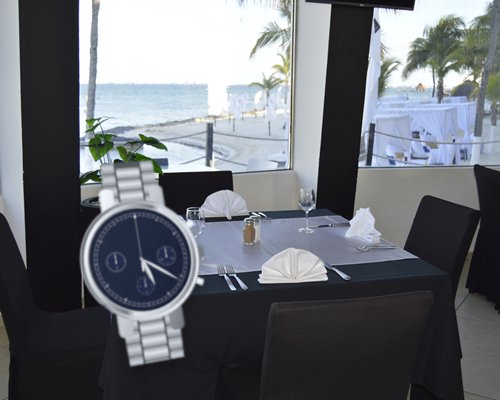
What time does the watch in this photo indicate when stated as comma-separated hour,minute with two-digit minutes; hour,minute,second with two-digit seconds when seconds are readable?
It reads 5,21
